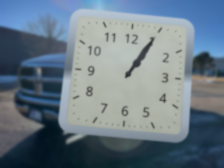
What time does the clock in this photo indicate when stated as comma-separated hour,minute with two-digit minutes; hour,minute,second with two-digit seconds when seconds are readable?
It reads 1,05
